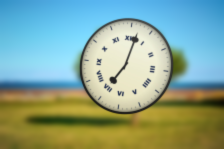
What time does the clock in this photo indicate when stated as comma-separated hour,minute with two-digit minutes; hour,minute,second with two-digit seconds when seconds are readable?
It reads 7,02
